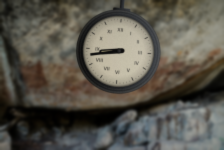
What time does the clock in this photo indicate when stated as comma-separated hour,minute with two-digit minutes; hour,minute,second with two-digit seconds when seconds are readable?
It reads 8,43
